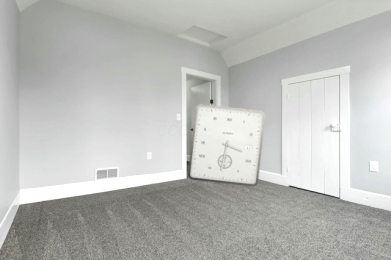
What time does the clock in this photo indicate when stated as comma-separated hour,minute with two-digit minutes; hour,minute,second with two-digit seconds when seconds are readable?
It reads 3,31
